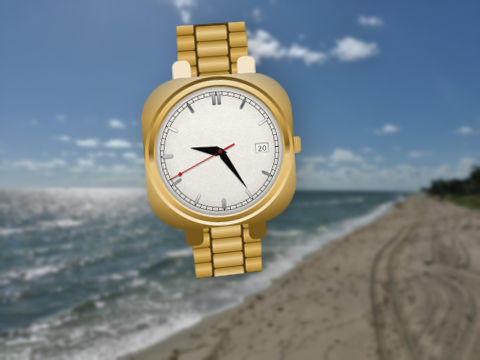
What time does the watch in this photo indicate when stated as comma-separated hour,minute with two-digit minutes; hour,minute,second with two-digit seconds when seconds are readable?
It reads 9,24,41
